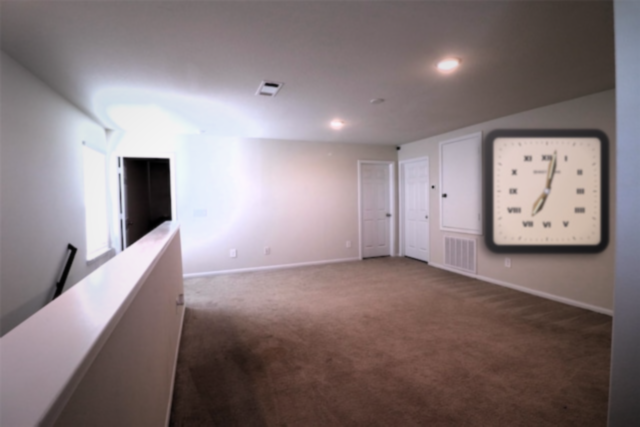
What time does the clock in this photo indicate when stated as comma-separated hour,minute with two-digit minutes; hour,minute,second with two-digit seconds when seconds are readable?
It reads 7,02
